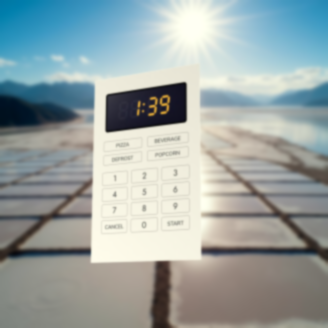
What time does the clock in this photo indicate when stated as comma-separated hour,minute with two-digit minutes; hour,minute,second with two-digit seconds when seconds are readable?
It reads 1,39
